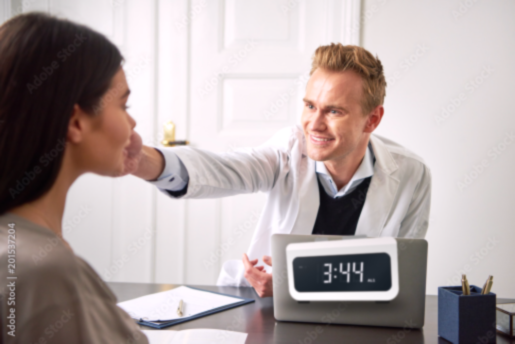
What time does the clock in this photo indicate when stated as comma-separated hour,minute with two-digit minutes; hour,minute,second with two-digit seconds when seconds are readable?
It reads 3,44
